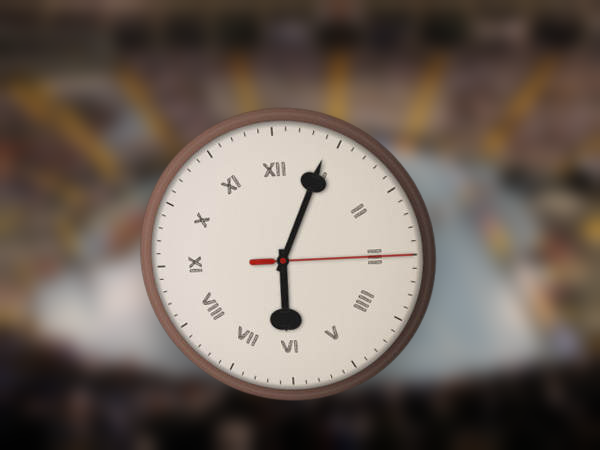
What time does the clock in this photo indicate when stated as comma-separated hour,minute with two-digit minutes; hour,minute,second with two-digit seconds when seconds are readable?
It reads 6,04,15
